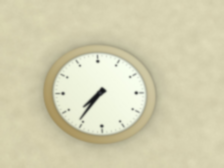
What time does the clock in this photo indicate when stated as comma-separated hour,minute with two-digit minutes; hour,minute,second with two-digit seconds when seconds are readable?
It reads 7,36
